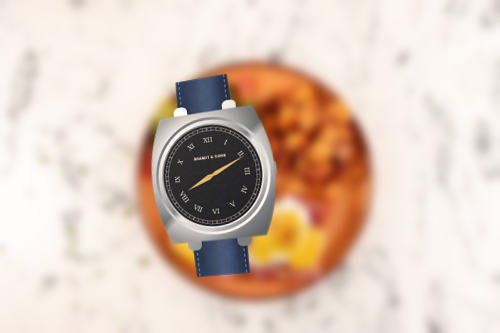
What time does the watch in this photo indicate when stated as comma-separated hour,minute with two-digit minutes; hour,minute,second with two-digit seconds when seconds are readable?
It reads 8,11
